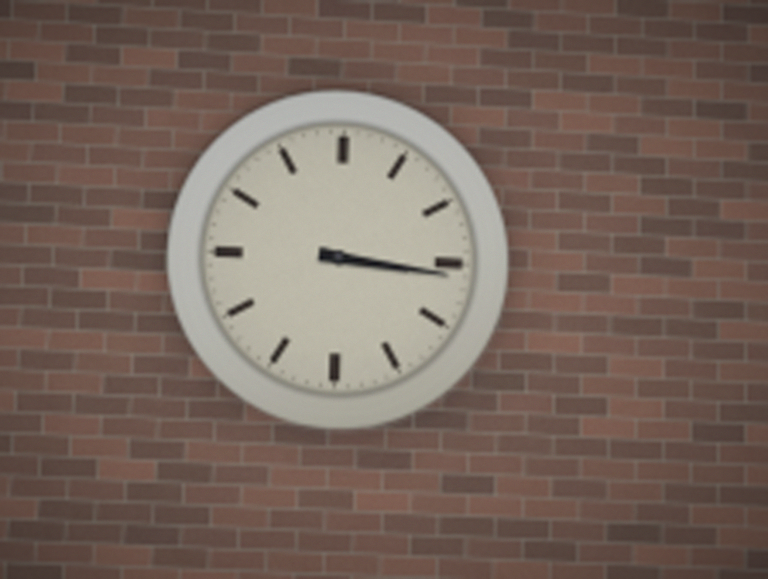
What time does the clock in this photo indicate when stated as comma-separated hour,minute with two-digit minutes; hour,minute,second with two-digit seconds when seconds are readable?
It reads 3,16
